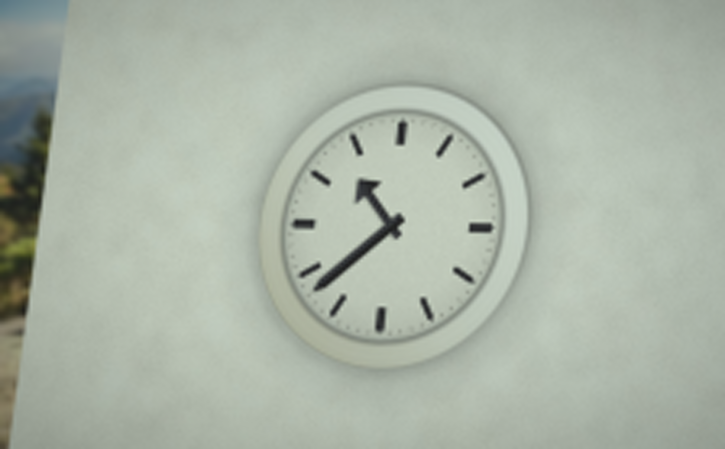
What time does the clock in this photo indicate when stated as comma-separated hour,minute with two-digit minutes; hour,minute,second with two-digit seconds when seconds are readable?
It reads 10,38
